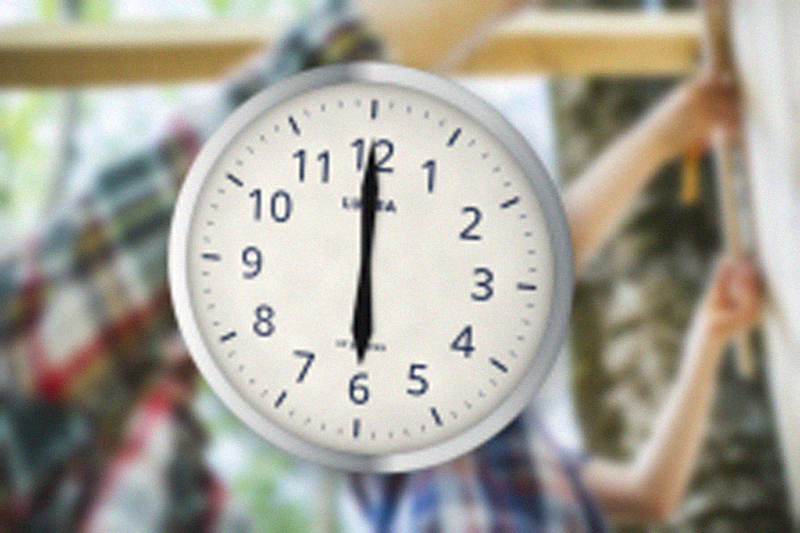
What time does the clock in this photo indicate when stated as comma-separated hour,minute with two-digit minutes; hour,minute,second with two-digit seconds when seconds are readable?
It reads 6,00
